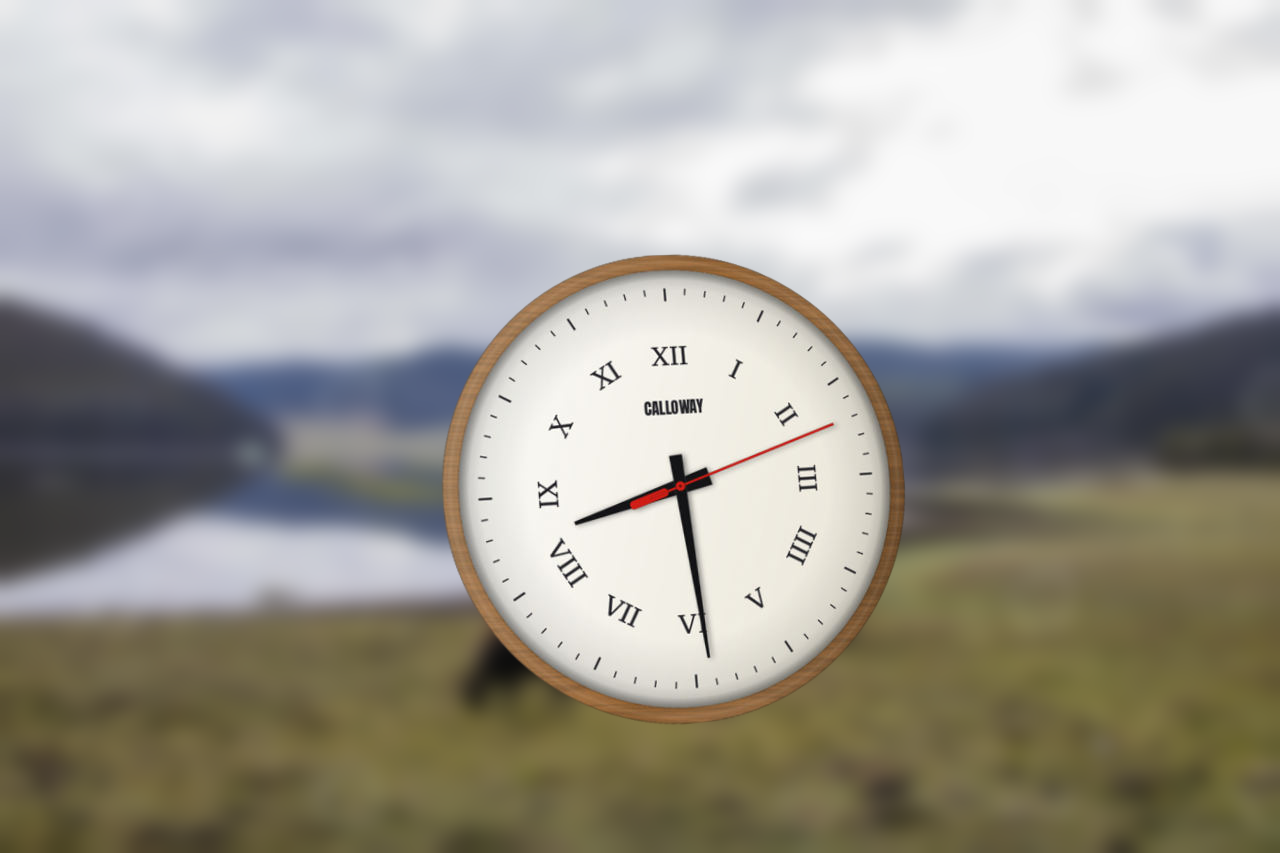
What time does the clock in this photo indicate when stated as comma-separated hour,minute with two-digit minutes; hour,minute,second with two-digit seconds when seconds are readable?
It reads 8,29,12
